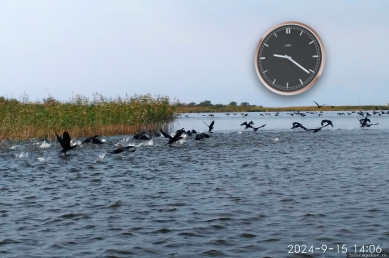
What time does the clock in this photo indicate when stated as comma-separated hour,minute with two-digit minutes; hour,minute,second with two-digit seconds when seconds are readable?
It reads 9,21
